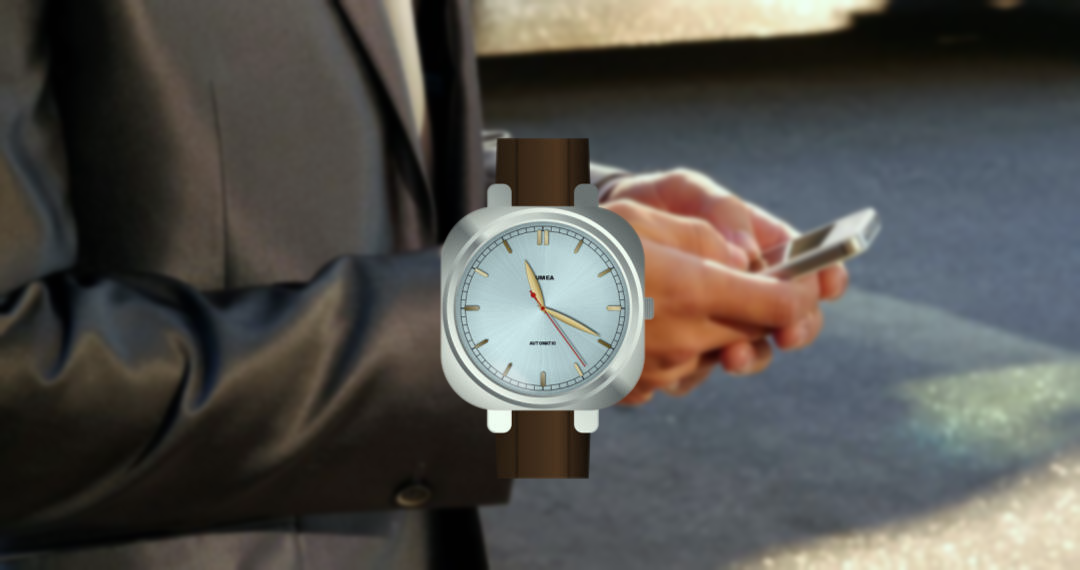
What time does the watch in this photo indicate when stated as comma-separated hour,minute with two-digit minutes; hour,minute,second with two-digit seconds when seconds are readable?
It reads 11,19,24
